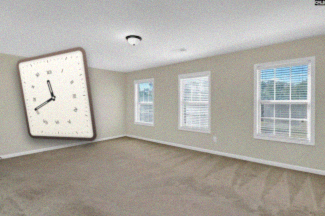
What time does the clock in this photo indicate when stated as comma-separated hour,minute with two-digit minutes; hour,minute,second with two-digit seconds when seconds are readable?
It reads 11,41
